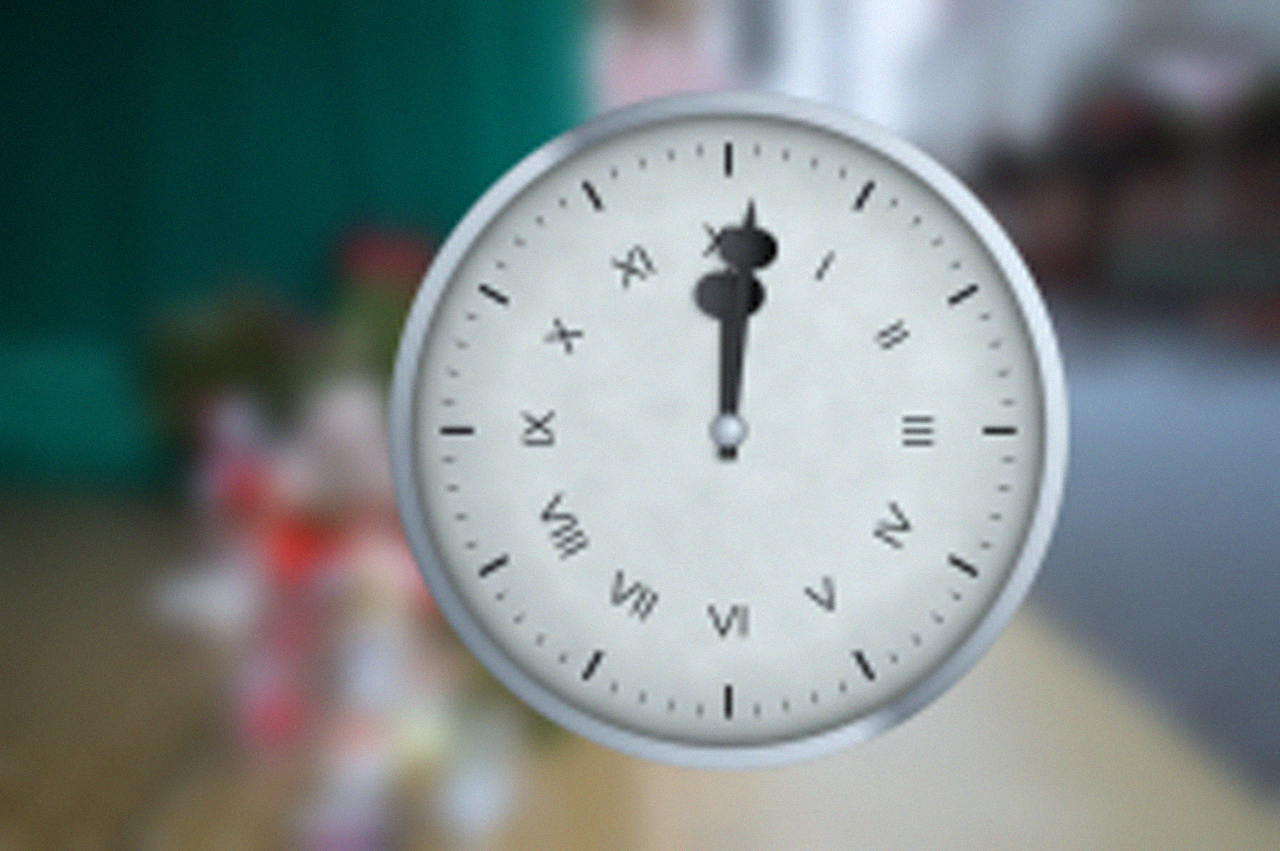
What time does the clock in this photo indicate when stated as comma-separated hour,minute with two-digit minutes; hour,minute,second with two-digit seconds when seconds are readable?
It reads 12,01
